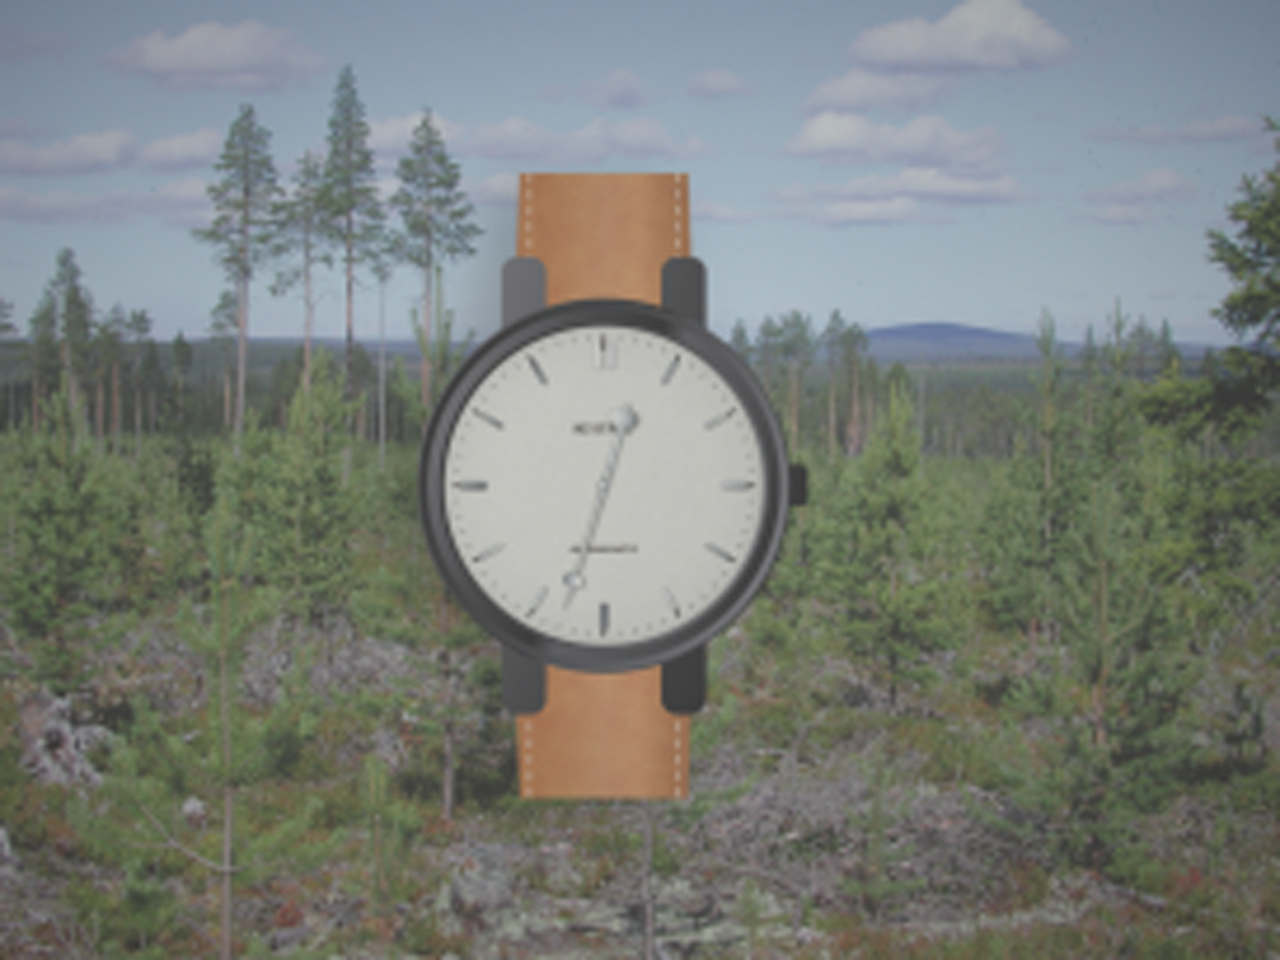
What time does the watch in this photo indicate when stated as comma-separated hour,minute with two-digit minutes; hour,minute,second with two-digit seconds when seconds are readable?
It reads 12,33
